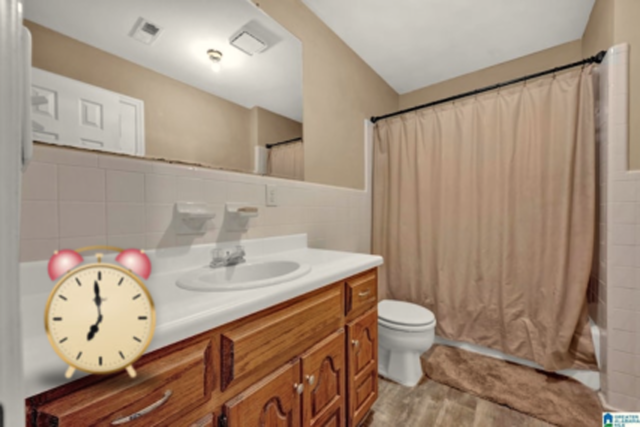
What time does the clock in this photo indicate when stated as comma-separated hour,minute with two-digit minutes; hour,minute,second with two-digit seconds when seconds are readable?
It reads 6,59
